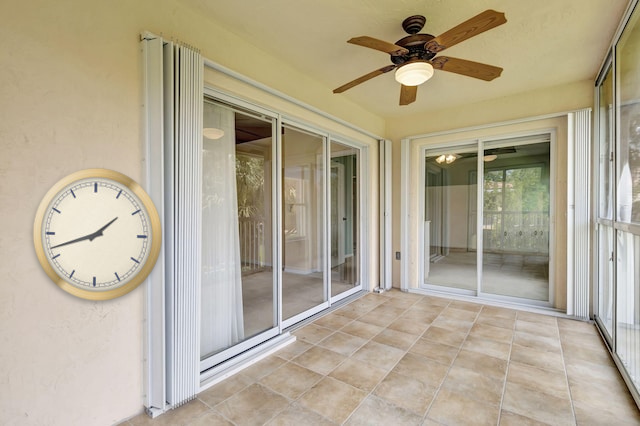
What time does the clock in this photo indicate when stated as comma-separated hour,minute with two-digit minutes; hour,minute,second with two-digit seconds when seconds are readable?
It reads 1,42
